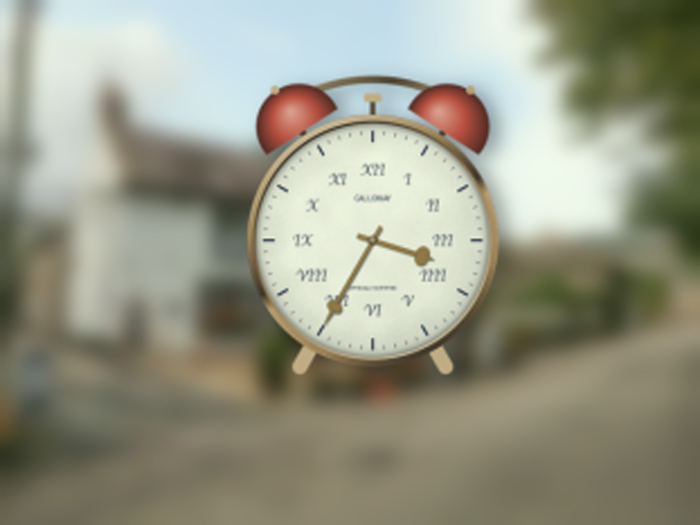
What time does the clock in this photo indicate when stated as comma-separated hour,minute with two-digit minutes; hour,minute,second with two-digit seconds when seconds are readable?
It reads 3,35
